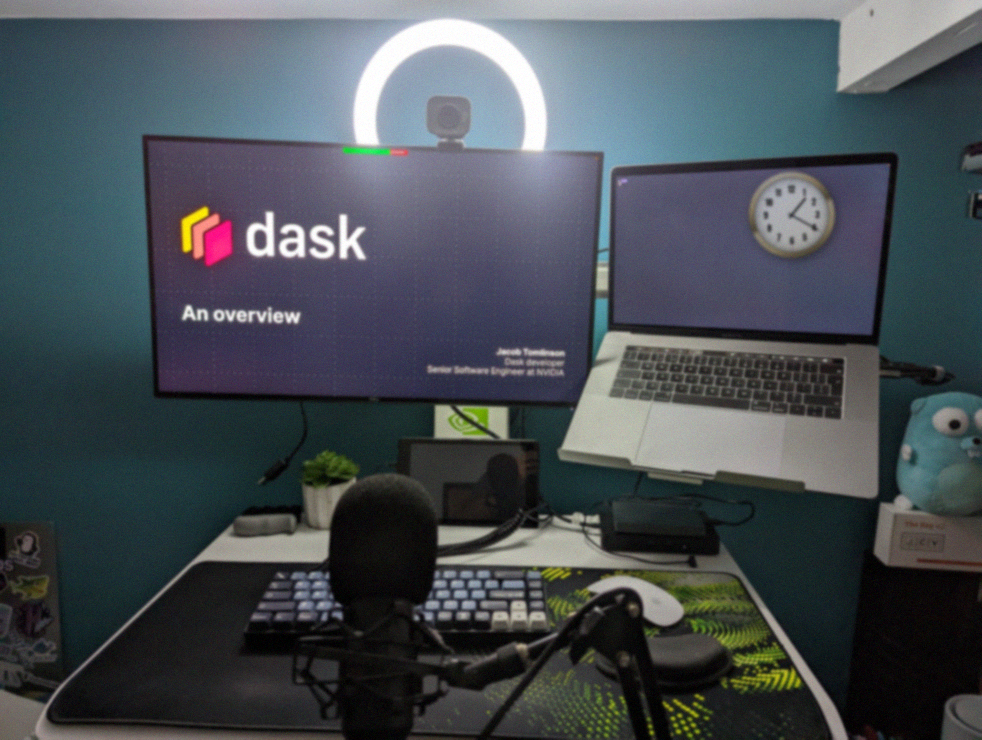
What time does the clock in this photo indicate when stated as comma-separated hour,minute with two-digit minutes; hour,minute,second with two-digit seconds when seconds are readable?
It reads 1,20
